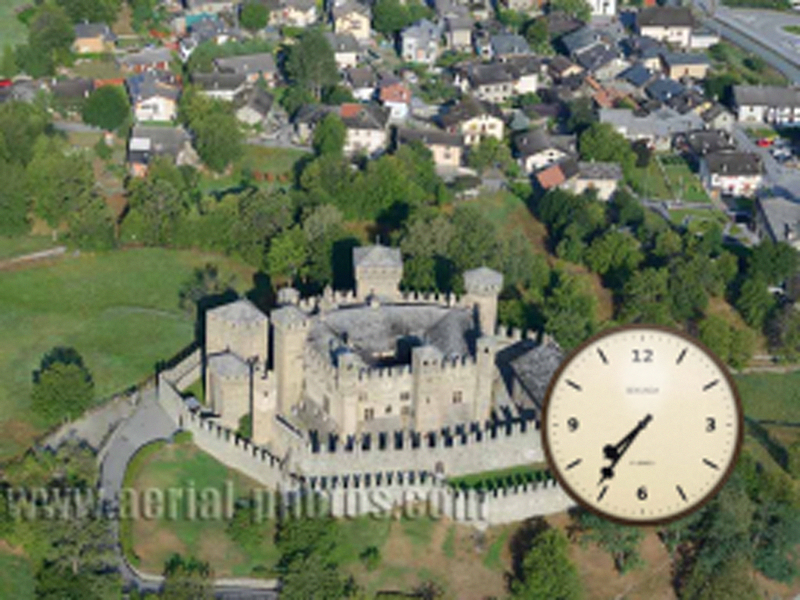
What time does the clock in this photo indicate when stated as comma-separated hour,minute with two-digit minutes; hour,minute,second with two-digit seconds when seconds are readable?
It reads 7,36
